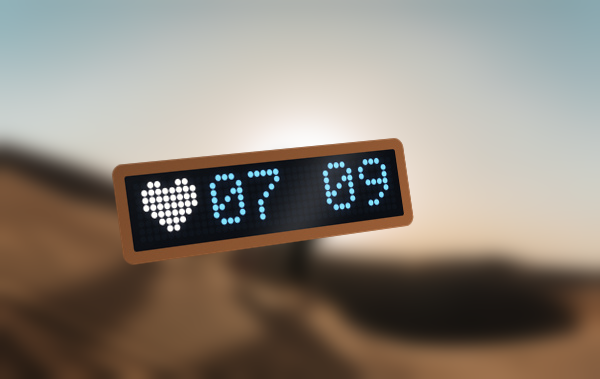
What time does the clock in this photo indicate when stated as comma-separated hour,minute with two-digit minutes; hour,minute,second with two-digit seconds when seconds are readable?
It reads 7,09
